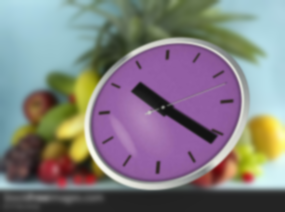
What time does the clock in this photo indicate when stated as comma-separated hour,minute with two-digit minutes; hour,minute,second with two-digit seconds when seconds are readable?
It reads 10,21,12
